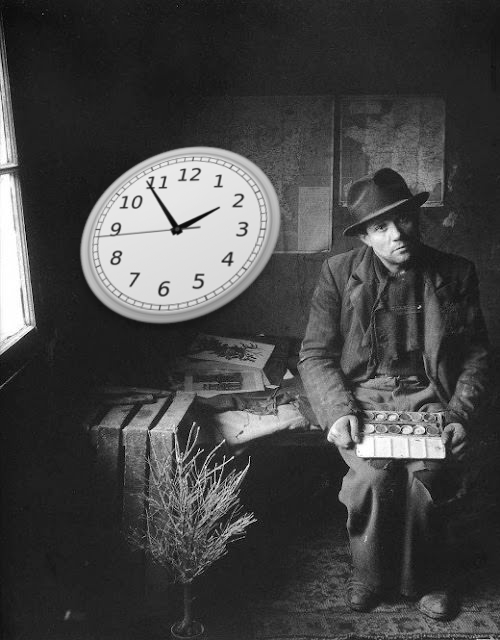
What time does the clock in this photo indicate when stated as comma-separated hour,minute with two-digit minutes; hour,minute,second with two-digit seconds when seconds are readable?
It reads 1,53,44
